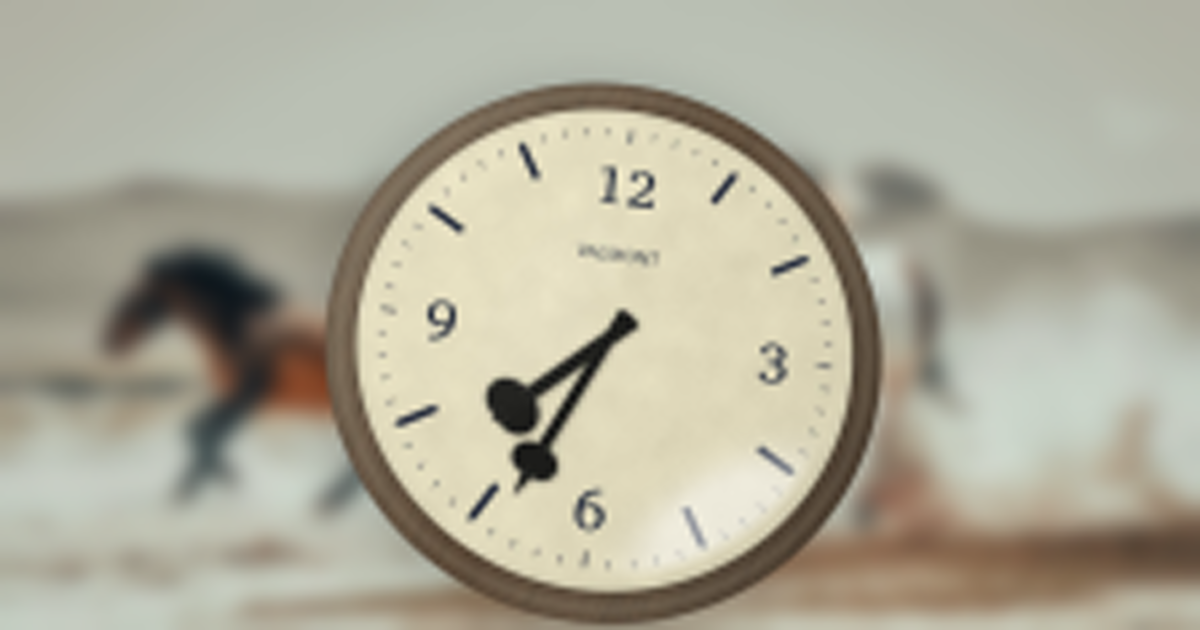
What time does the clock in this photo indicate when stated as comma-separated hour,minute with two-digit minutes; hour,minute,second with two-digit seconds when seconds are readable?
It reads 7,34
